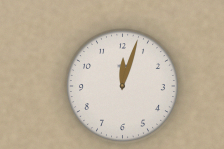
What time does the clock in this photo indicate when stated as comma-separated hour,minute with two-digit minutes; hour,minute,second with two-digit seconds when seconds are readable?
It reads 12,03
